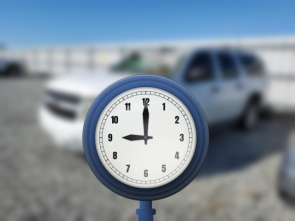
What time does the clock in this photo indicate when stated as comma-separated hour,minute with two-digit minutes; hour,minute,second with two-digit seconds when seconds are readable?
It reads 9,00
